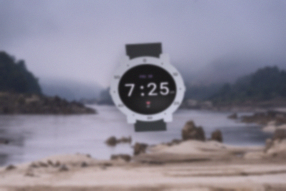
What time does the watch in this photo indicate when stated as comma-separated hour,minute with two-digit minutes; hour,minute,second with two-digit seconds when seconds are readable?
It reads 7,25
